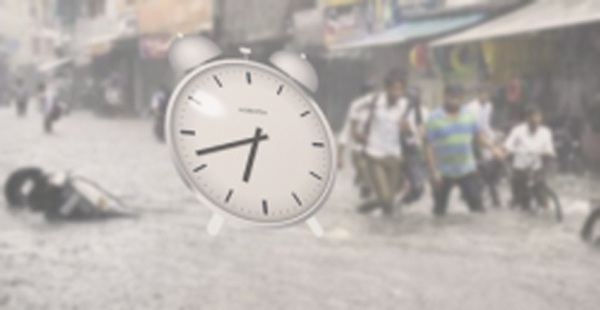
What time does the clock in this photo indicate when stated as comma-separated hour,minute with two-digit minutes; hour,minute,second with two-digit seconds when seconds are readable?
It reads 6,42
